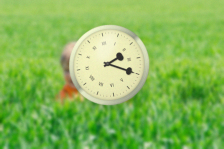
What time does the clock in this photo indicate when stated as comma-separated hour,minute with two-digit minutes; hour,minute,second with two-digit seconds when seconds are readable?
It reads 2,20
